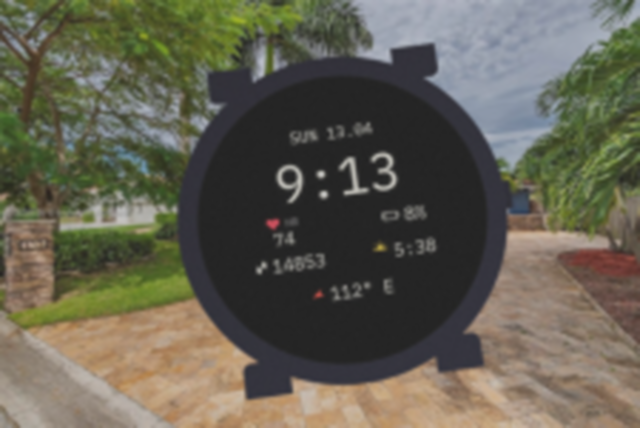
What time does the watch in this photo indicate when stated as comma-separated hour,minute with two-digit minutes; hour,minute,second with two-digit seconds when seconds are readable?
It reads 9,13
